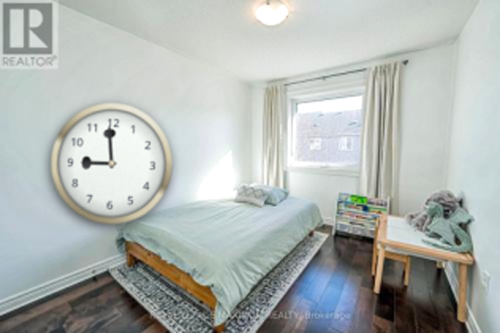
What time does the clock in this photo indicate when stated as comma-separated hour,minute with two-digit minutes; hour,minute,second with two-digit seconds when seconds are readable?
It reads 8,59
